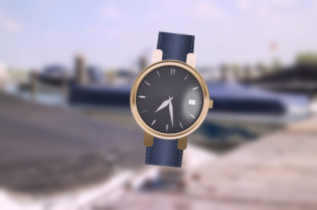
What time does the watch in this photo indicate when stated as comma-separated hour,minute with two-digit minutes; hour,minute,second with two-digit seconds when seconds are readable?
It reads 7,28
